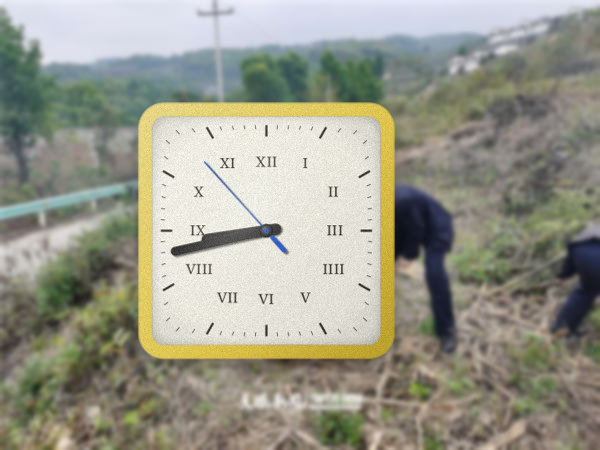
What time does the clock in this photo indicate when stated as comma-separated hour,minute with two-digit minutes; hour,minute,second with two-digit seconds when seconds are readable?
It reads 8,42,53
